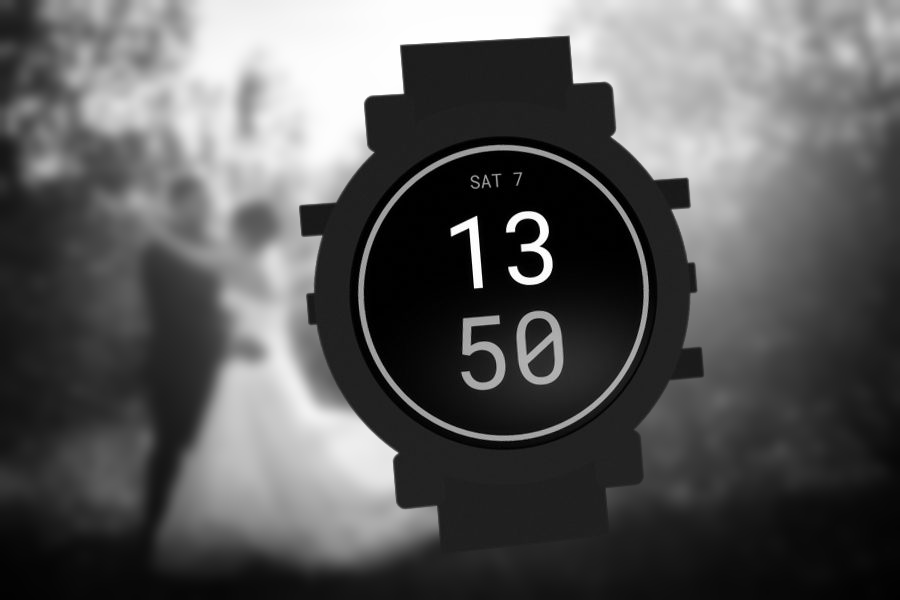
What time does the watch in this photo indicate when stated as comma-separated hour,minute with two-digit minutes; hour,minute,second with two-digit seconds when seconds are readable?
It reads 13,50
